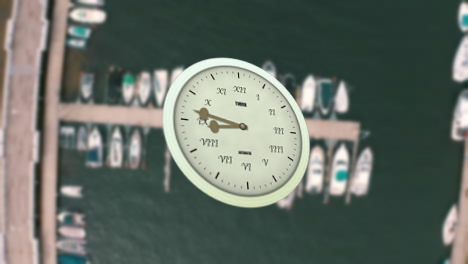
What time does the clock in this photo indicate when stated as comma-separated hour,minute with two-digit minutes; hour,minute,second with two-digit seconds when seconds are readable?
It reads 8,47
